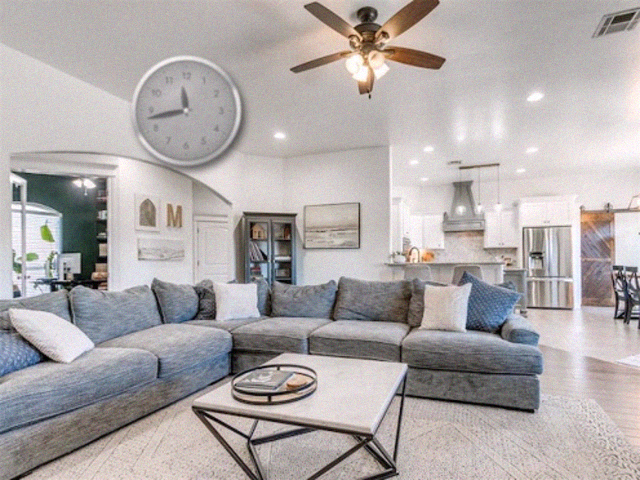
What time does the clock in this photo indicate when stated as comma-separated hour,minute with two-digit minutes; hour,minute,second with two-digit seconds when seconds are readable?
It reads 11,43
